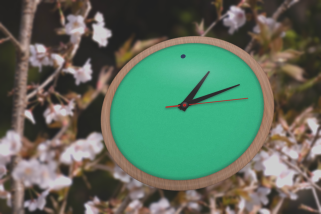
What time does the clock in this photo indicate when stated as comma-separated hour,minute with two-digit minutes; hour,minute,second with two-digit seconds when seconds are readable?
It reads 1,12,15
